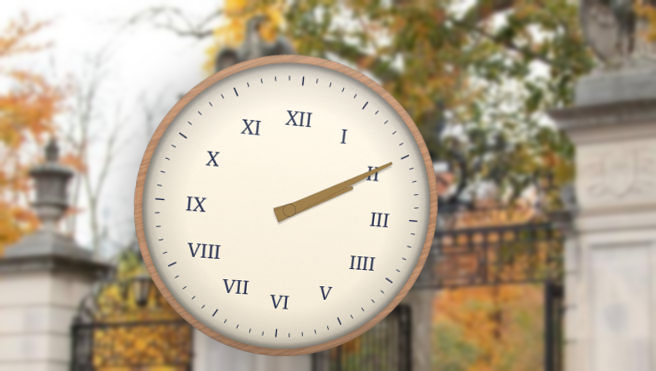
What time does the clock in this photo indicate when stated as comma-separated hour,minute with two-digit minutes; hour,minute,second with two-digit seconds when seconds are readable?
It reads 2,10
